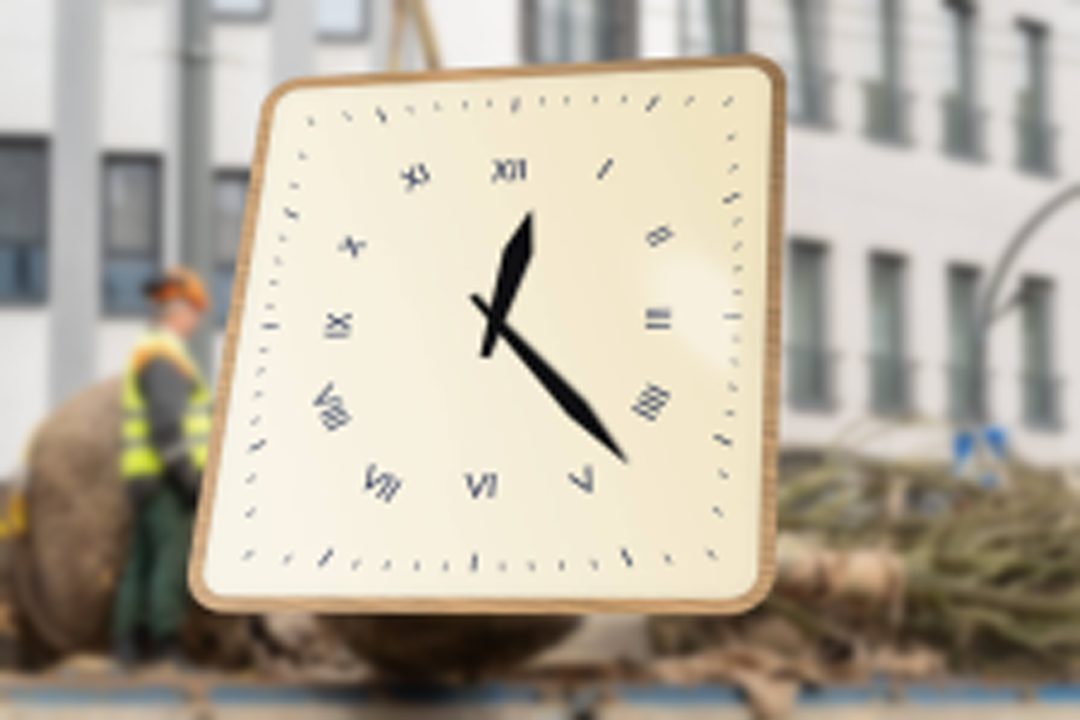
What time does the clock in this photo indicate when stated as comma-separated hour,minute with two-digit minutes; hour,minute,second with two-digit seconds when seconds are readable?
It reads 12,23
